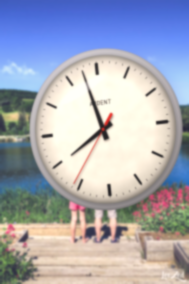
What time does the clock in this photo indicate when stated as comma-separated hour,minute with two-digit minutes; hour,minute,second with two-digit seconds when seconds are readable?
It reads 7,57,36
